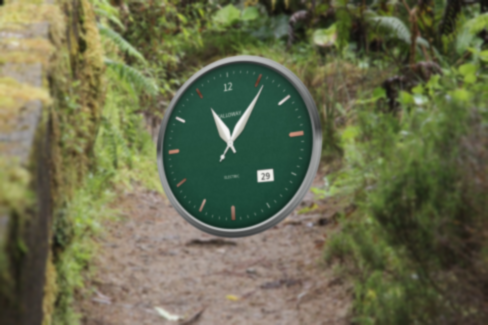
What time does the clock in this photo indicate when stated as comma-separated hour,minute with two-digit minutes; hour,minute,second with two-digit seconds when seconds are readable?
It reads 11,06,06
